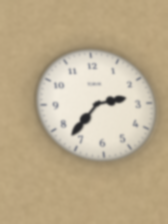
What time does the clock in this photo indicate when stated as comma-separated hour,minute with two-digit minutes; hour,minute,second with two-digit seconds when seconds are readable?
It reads 2,37
